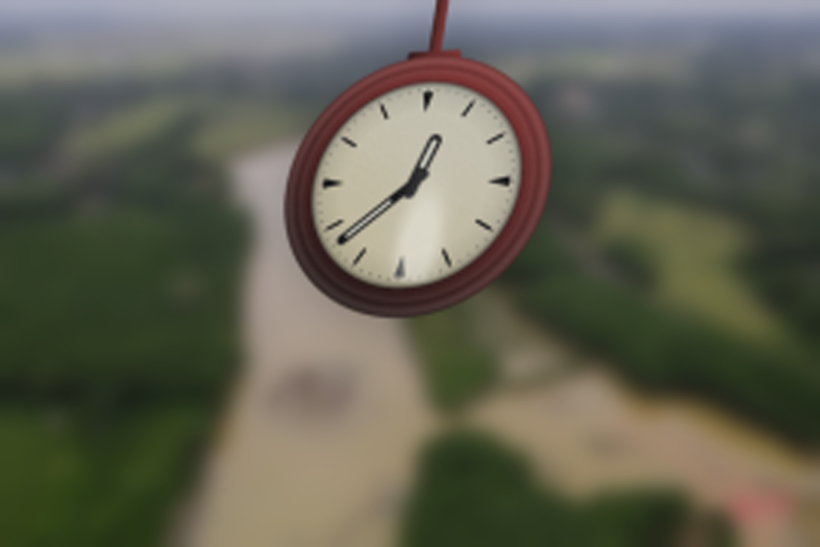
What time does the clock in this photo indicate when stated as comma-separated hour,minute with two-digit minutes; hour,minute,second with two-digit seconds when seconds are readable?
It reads 12,38
